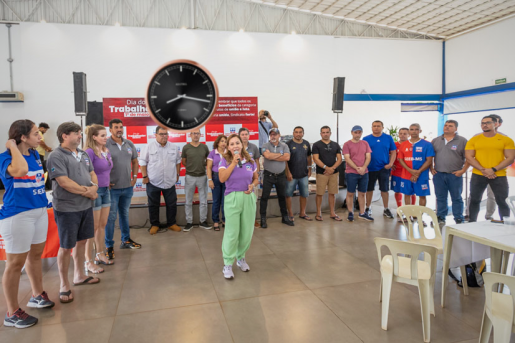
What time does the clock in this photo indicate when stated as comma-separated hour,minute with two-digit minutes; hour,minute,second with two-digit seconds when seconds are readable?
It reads 8,17
